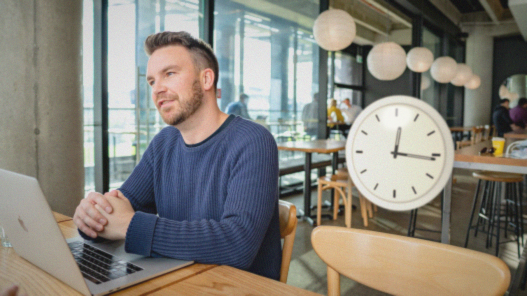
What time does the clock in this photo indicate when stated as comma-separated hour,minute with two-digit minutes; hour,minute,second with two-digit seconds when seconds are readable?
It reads 12,16
